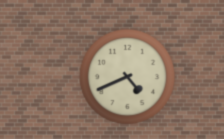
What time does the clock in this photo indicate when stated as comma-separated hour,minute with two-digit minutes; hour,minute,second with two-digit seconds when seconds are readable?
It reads 4,41
